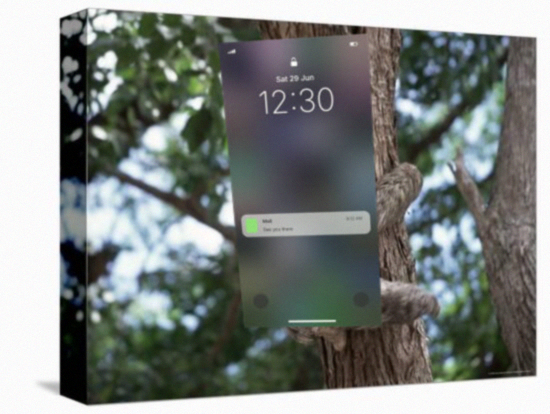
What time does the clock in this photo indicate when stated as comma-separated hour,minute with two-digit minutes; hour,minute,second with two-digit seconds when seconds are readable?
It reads 12,30
